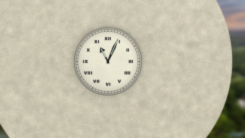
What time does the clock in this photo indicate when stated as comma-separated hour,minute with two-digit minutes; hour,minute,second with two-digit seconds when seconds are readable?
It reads 11,04
